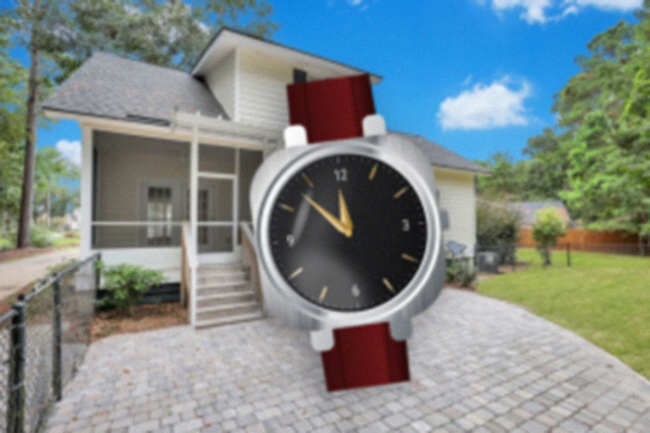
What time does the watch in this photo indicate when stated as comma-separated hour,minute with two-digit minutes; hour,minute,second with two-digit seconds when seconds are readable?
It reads 11,53
